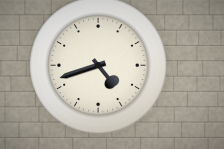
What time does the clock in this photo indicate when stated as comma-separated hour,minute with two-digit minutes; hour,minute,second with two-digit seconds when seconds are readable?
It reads 4,42
